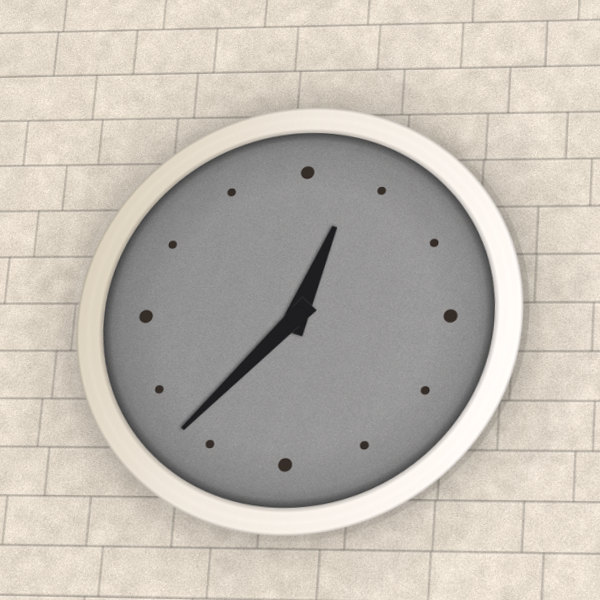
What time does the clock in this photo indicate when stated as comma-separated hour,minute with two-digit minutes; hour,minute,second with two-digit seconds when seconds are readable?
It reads 12,37
